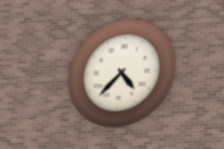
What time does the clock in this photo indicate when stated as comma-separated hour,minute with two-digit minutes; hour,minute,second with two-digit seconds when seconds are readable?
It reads 4,37
